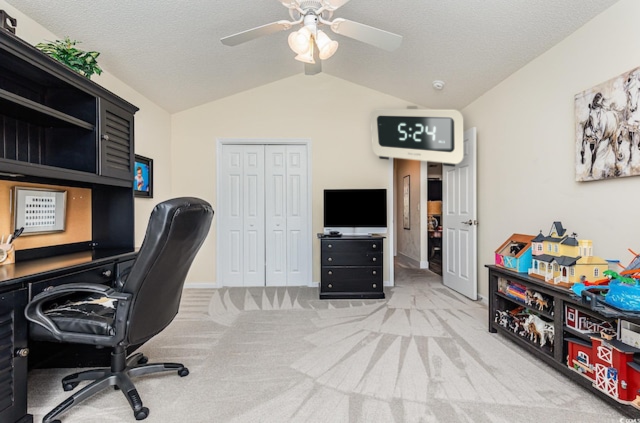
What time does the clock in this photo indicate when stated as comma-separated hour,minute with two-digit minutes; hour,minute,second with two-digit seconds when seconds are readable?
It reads 5,24
